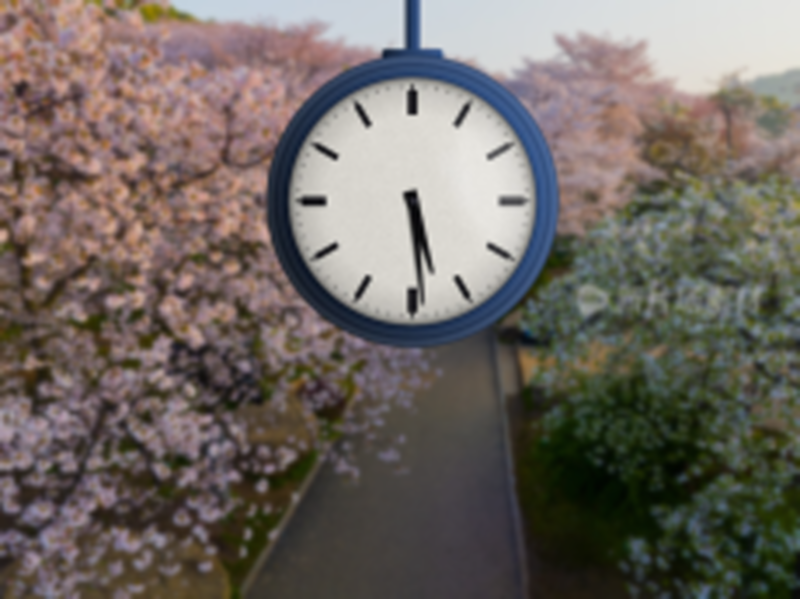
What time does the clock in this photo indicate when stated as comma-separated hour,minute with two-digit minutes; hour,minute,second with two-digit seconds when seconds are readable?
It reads 5,29
